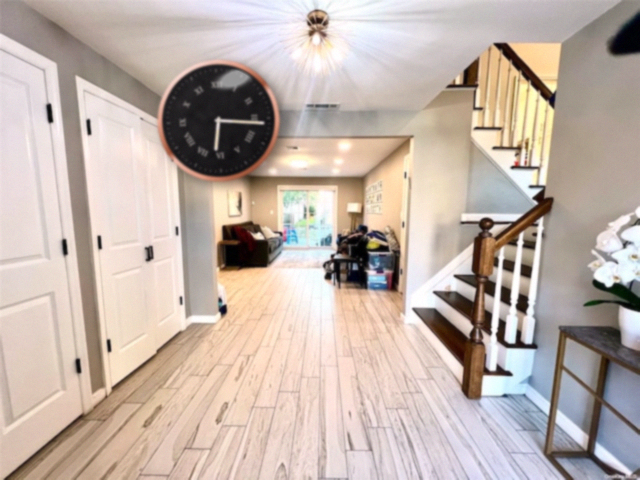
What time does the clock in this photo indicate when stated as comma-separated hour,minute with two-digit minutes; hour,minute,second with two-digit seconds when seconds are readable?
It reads 6,16
